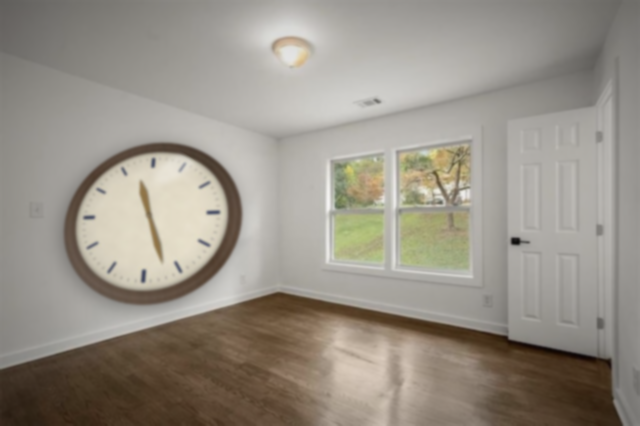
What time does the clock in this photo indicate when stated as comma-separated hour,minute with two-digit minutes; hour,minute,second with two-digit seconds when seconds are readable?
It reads 11,27
